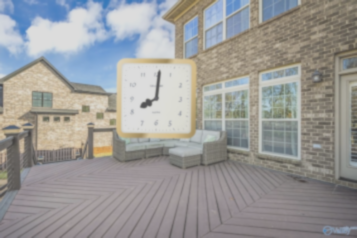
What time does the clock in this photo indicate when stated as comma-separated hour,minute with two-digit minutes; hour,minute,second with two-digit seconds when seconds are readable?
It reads 8,01
